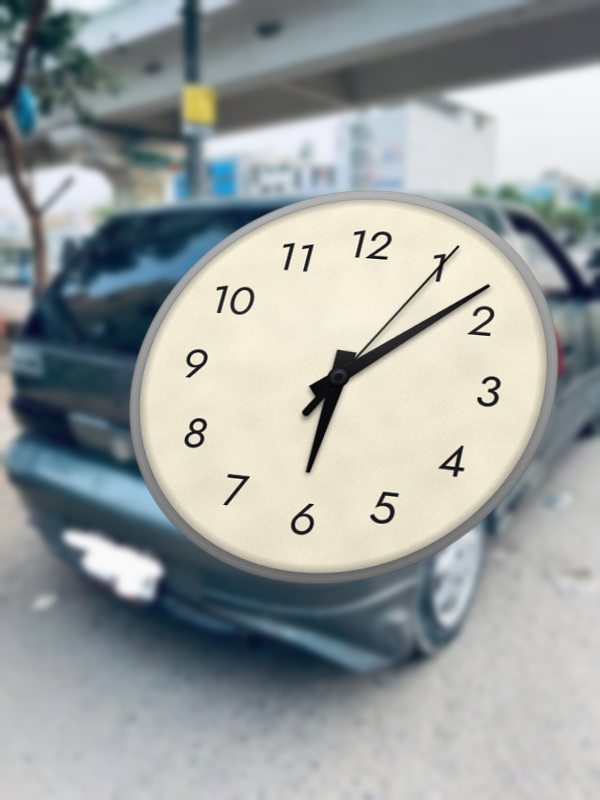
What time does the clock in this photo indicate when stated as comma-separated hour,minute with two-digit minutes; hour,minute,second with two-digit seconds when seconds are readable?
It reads 6,08,05
